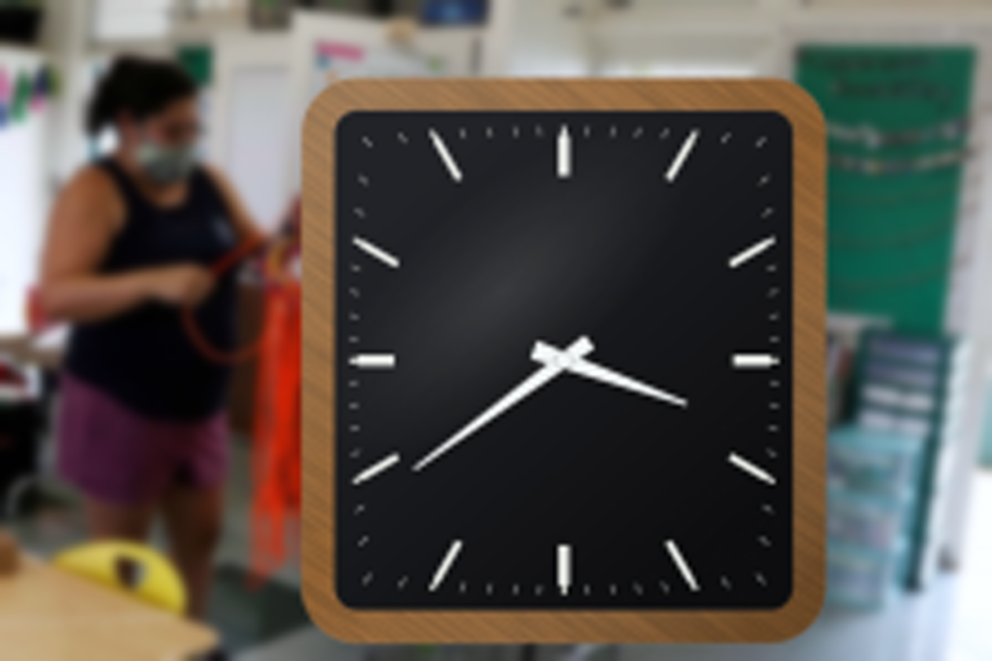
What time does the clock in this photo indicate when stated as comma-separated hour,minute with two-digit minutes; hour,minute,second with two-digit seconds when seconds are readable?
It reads 3,39
